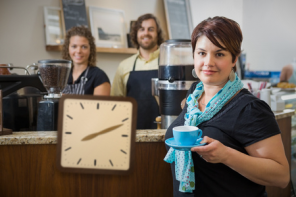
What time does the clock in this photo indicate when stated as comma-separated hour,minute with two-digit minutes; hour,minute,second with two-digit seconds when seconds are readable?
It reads 8,11
